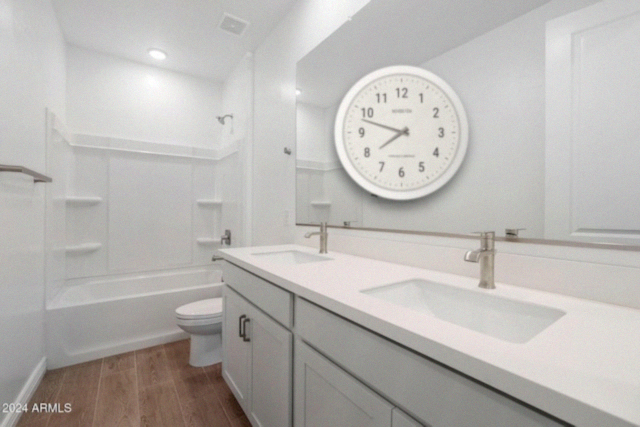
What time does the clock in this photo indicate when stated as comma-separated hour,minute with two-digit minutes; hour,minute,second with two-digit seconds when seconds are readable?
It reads 7,48
